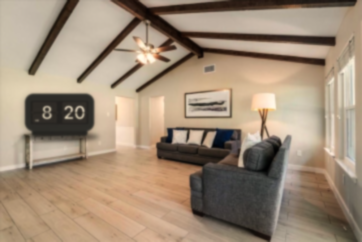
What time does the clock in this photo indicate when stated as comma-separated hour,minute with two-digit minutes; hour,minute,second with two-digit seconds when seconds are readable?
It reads 8,20
